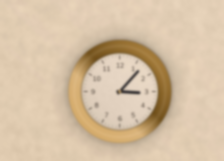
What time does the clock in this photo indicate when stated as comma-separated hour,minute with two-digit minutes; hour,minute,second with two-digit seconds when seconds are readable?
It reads 3,07
